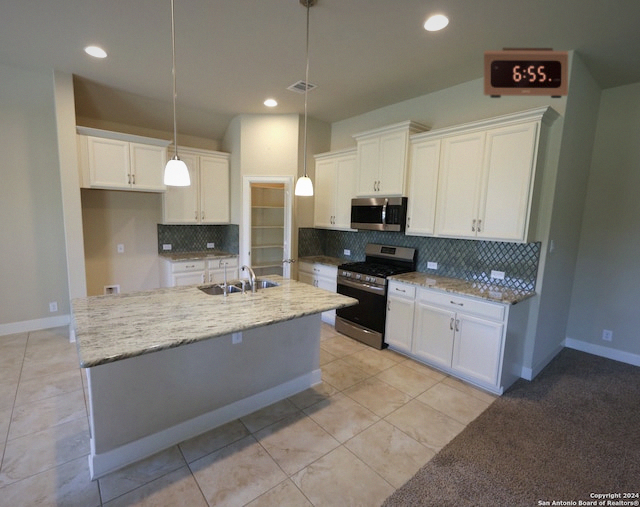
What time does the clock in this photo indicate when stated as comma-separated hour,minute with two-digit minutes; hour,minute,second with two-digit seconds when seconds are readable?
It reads 6,55
